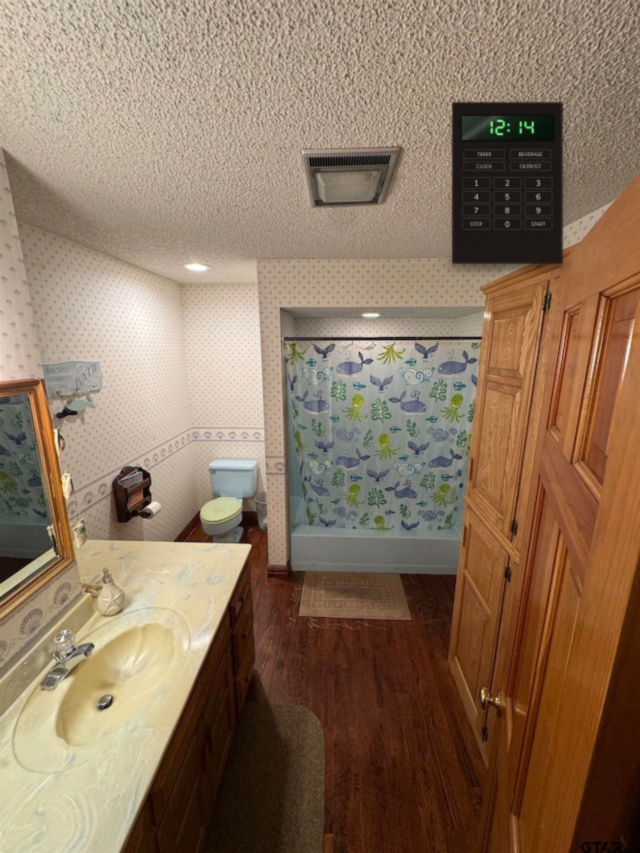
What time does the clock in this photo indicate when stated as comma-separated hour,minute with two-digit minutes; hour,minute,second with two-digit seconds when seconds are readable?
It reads 12,14
